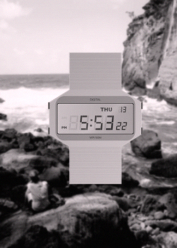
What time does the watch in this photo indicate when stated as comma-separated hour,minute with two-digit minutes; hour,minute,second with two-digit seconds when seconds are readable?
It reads 5,53,22
